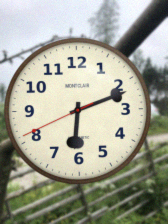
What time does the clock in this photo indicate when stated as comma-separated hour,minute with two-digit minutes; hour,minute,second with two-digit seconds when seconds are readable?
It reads 6,11,41
